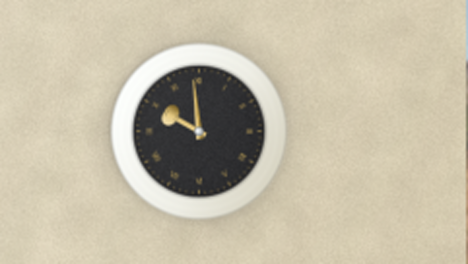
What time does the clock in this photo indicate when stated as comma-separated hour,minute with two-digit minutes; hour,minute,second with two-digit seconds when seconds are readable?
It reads 9,59
